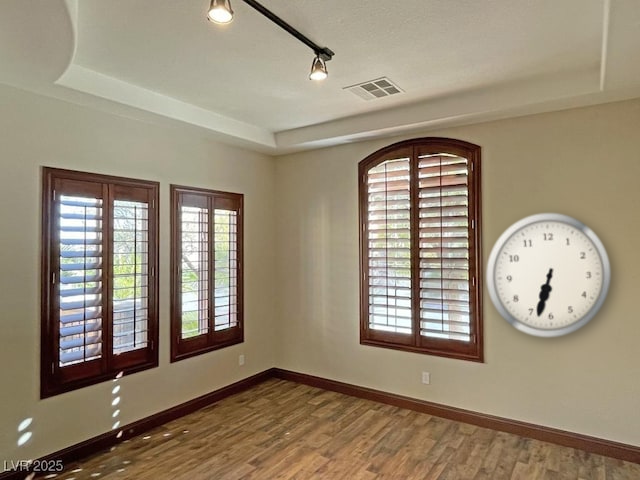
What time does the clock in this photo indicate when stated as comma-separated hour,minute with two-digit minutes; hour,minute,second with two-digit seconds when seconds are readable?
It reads 6,33
